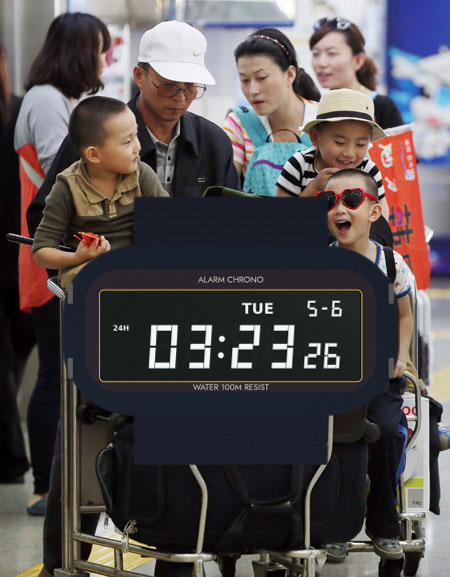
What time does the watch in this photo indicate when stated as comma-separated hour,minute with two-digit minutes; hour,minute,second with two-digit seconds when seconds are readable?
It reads 3,23,26
